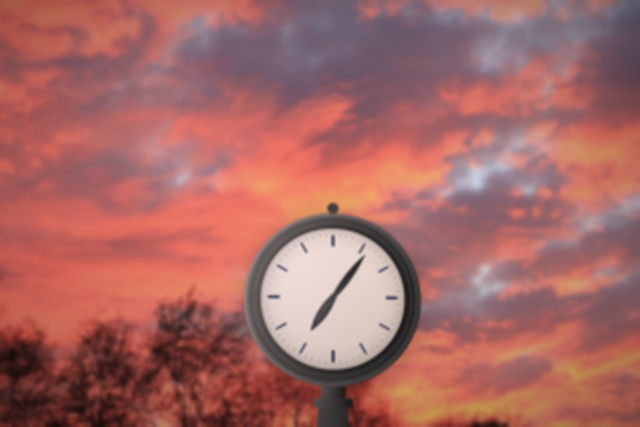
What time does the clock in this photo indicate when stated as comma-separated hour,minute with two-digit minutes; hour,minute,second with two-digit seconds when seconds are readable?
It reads 7,06
